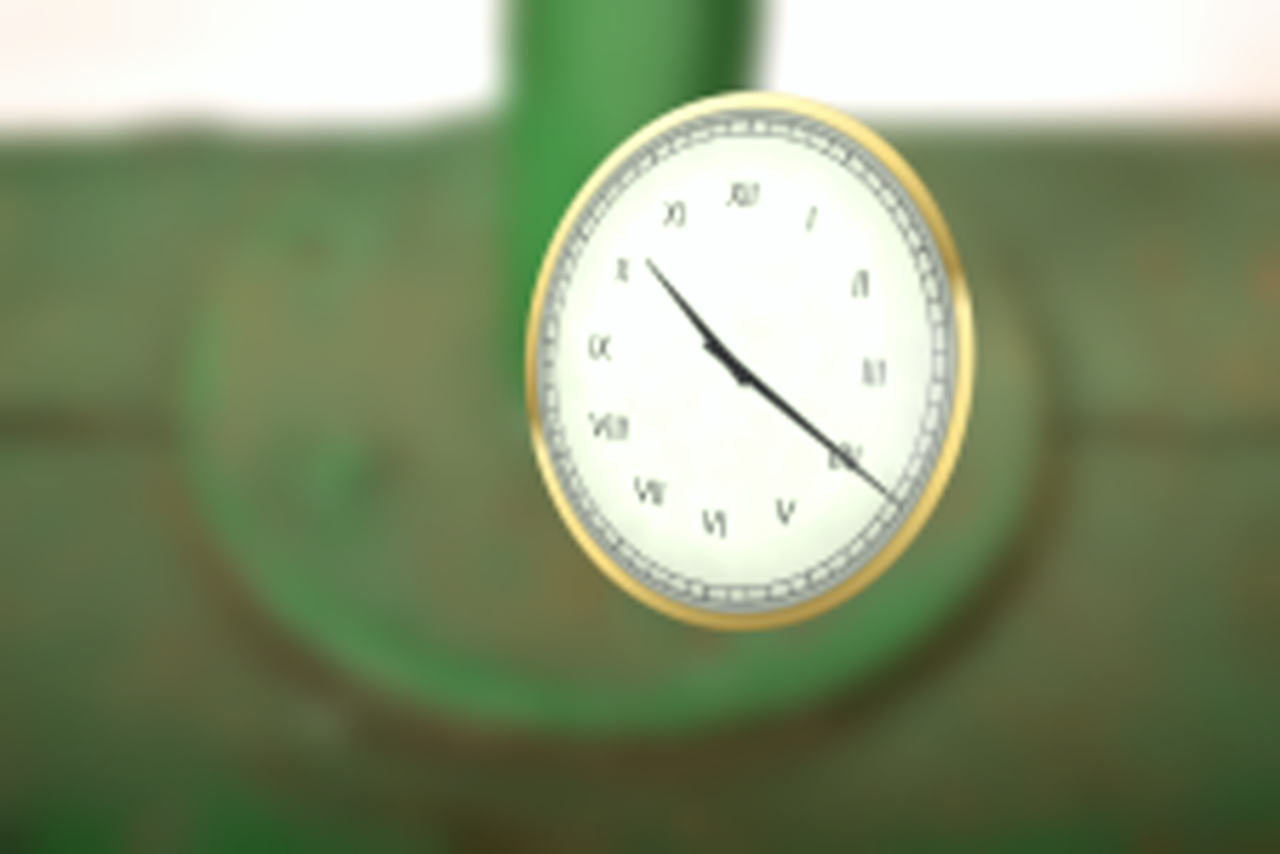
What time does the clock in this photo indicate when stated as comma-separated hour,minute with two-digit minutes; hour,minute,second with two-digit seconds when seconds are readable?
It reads 10,20
